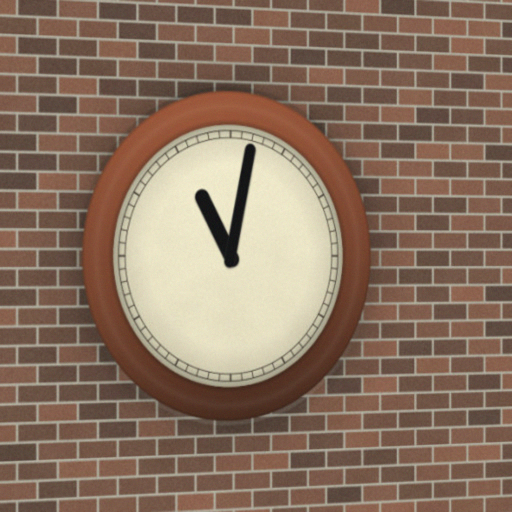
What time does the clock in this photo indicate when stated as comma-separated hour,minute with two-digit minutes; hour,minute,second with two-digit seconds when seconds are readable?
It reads 11,02
